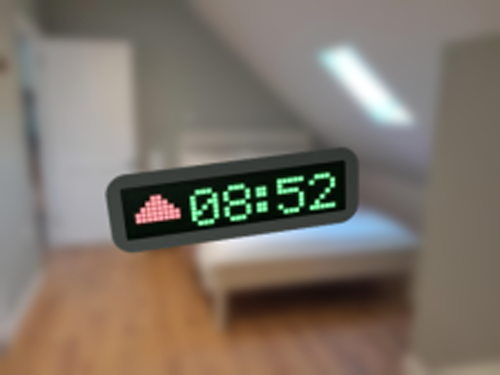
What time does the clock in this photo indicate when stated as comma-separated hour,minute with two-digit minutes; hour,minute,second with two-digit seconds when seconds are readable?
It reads 8,52
